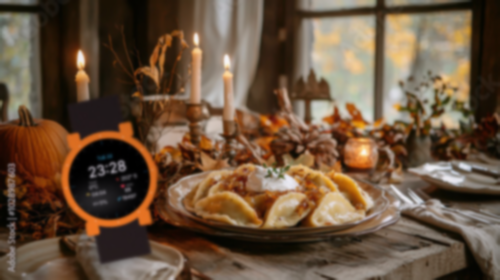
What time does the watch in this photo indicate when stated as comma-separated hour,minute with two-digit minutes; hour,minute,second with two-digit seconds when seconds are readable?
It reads 23,28
